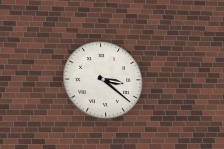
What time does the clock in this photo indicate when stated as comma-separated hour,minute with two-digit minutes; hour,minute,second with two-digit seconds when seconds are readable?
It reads 3,22
